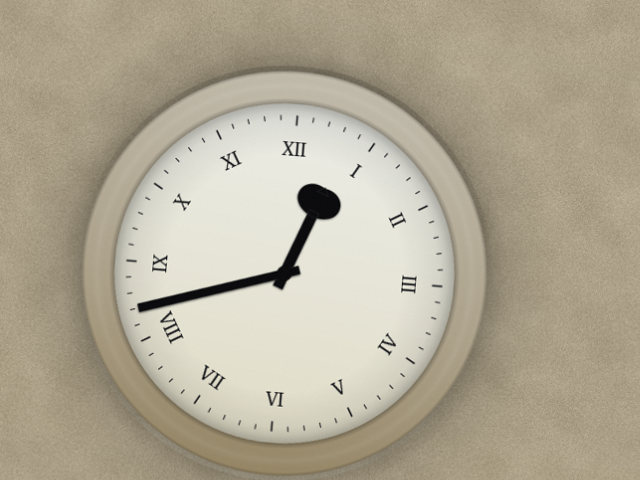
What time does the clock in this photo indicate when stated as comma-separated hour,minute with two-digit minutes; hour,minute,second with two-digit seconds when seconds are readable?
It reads 12,42
